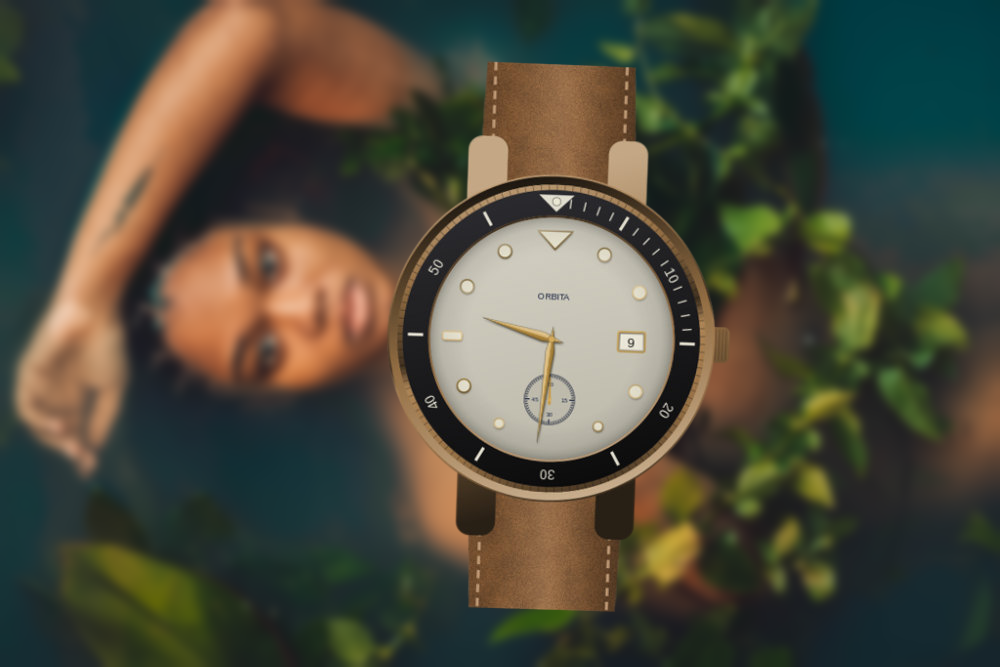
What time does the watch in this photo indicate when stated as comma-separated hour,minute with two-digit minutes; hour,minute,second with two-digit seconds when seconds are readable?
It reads 9,31
